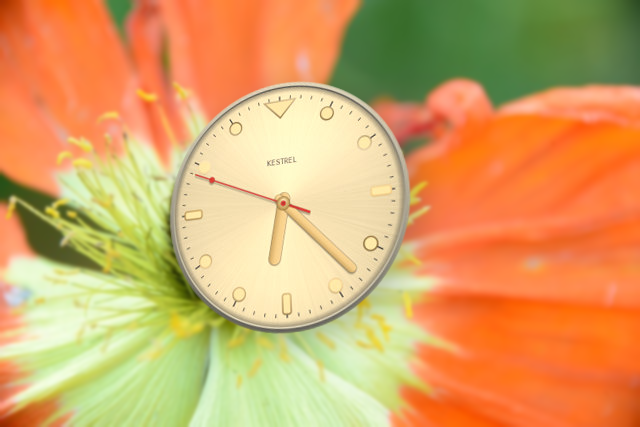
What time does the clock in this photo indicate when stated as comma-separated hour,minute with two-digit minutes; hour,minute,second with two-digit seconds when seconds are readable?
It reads 6,22,49
